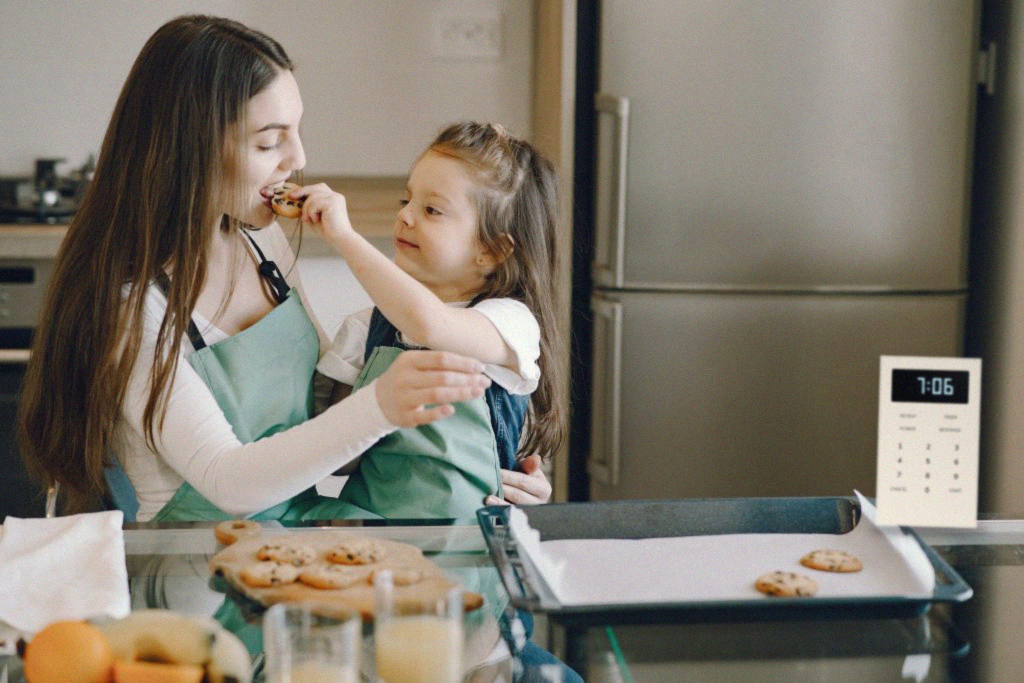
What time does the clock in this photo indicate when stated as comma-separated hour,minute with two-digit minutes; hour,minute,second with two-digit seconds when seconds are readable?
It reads 7,06
